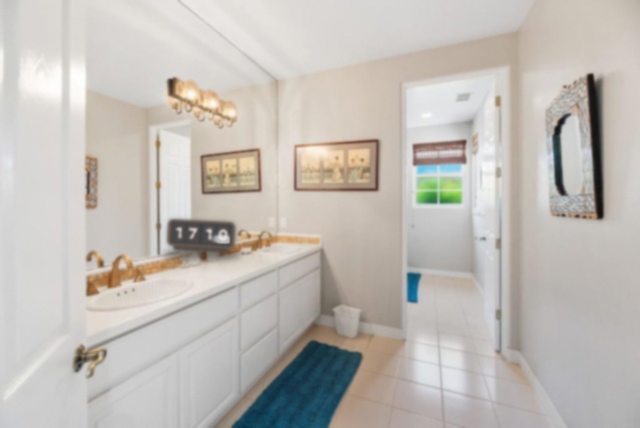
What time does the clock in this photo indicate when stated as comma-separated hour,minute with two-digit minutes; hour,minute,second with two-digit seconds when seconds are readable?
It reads 17,10
